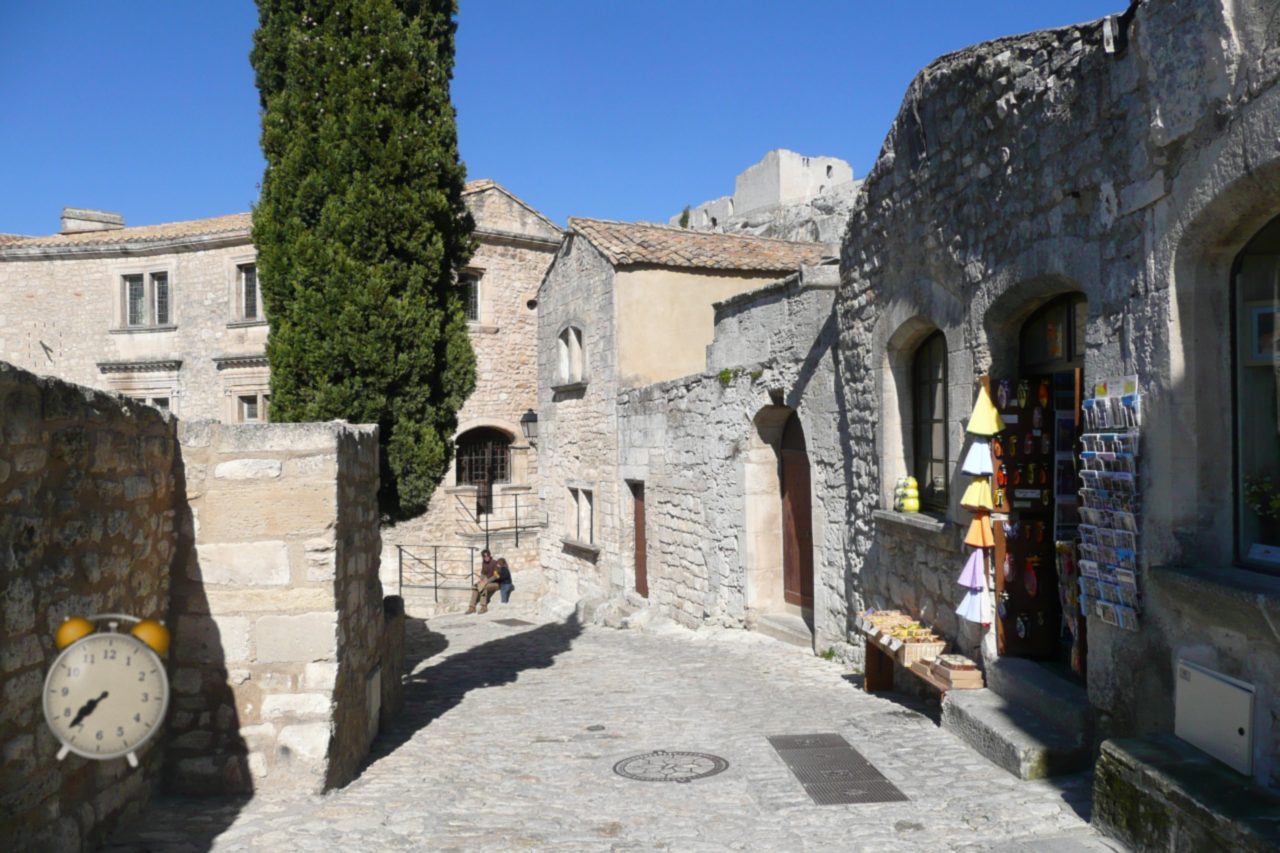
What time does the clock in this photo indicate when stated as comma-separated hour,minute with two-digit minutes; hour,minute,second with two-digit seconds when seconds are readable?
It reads 7,37
